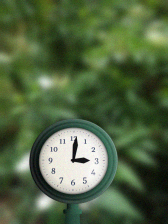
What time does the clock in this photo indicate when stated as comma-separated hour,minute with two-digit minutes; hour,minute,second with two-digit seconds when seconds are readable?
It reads 3,01
